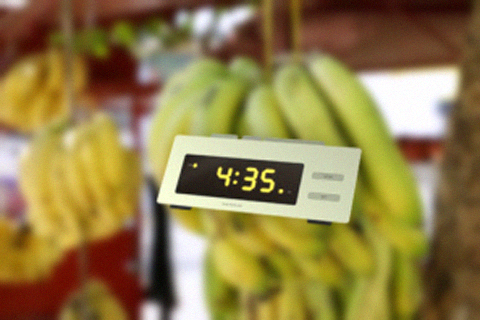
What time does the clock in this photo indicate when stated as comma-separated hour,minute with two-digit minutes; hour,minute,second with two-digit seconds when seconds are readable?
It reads 4,35
